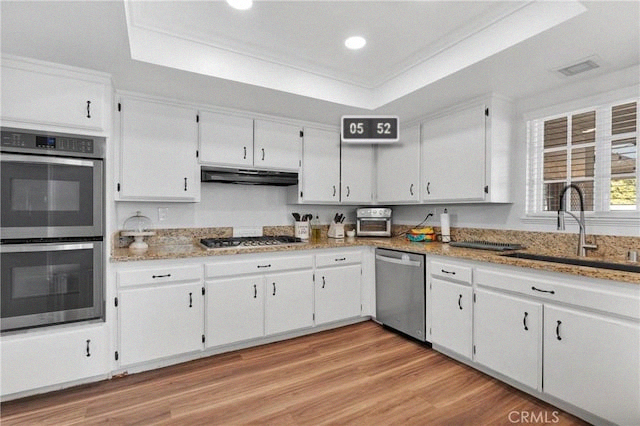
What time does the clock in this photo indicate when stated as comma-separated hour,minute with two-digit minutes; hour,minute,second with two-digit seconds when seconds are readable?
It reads 5,52
